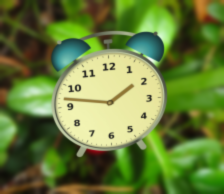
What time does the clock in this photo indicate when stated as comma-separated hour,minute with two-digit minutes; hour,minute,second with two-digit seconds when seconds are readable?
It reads 1,47
